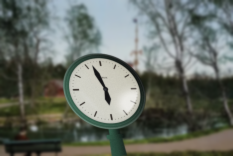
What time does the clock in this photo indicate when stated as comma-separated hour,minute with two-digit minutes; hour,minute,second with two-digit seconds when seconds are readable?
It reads 5,57
